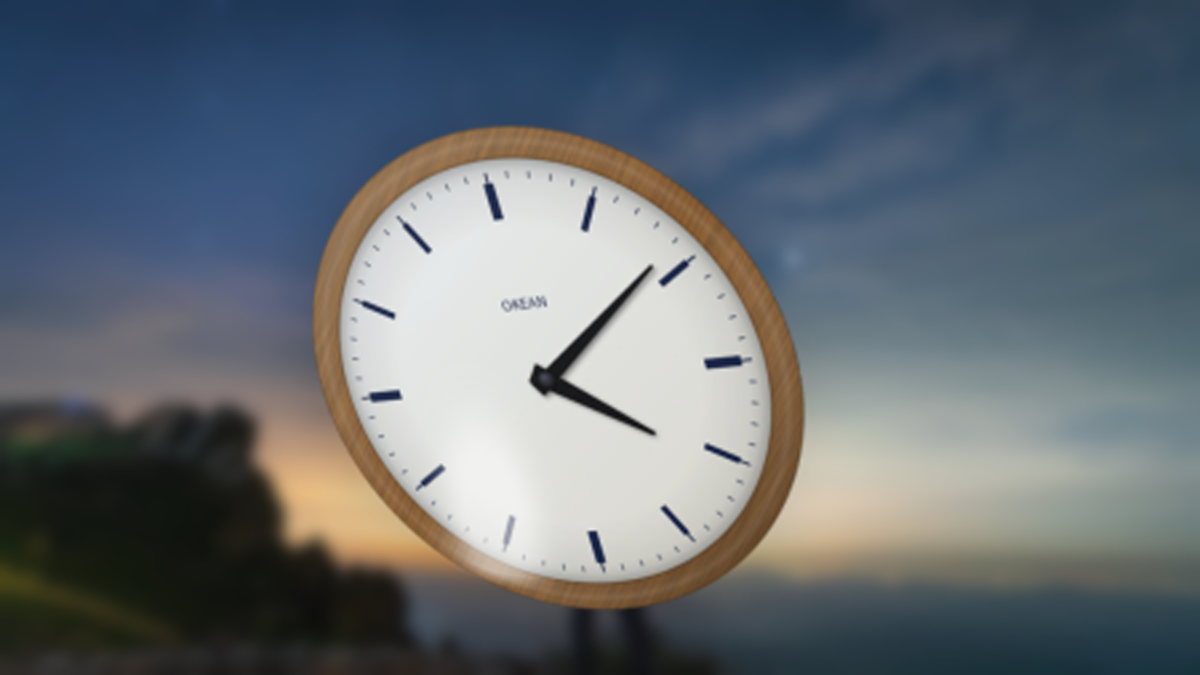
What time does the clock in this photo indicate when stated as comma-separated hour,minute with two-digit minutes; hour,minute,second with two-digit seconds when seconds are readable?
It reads 4,09
